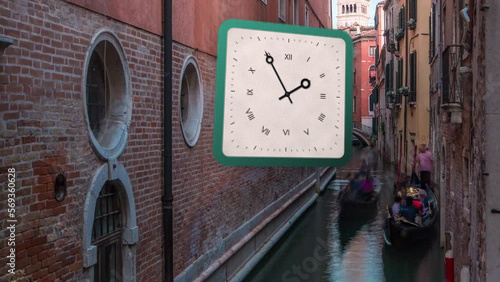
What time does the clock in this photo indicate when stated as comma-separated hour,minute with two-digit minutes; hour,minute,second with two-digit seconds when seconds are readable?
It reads 1,55
